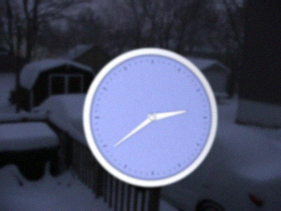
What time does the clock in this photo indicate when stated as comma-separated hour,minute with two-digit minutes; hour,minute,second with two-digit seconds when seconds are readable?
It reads 2,39
